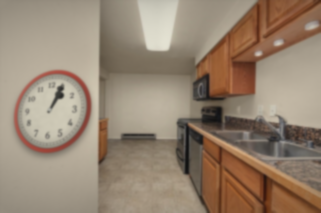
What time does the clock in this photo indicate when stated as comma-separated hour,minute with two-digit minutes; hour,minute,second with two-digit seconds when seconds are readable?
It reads 1,04
